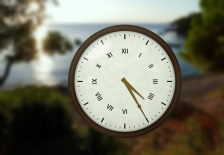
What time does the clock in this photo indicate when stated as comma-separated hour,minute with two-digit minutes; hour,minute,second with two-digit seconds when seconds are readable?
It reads 4,25
